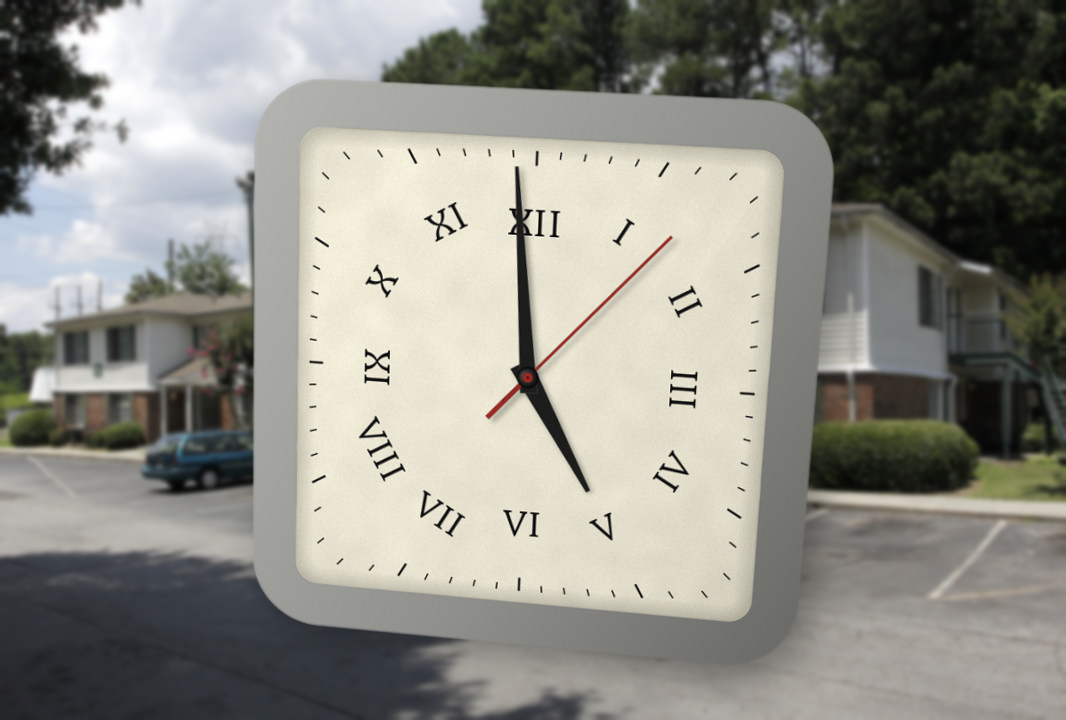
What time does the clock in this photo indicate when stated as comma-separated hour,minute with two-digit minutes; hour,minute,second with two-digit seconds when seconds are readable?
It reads 4,59,07
